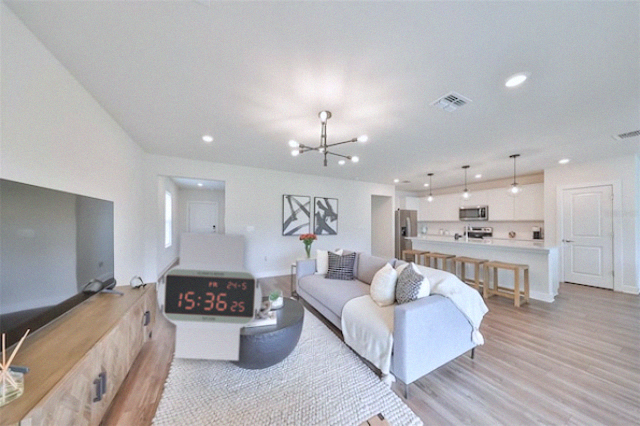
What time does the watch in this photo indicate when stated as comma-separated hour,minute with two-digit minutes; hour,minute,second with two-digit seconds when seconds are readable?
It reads 15,36,25
